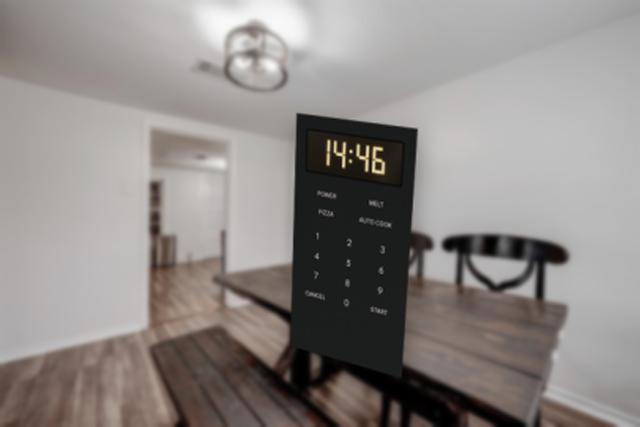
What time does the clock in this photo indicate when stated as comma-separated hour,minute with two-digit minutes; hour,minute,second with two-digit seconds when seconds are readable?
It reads 14,46
